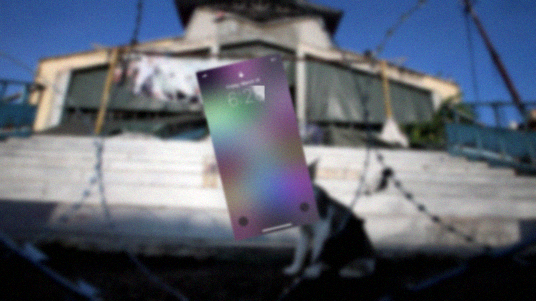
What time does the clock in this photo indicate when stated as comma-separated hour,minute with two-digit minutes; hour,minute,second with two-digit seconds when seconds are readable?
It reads 6,28
